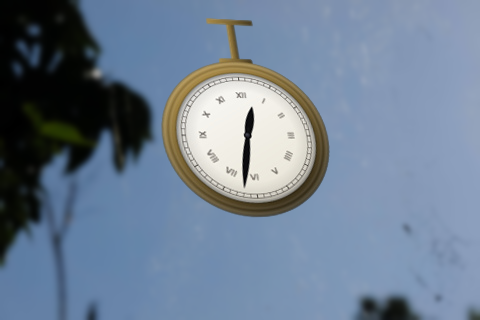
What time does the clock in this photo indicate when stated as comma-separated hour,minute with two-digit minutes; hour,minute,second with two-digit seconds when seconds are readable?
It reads 12,32
